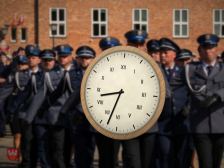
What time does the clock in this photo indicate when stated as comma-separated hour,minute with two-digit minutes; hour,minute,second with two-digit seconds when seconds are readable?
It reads 8,33
